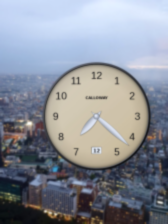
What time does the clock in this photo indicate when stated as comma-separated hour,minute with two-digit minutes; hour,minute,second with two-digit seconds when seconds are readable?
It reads 7,22
